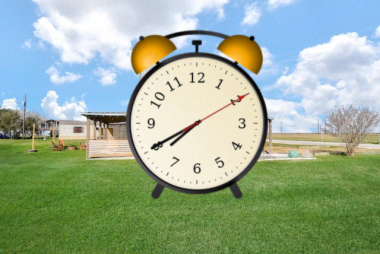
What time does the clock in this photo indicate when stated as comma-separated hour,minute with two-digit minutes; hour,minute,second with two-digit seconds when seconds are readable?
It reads 7,40,10
